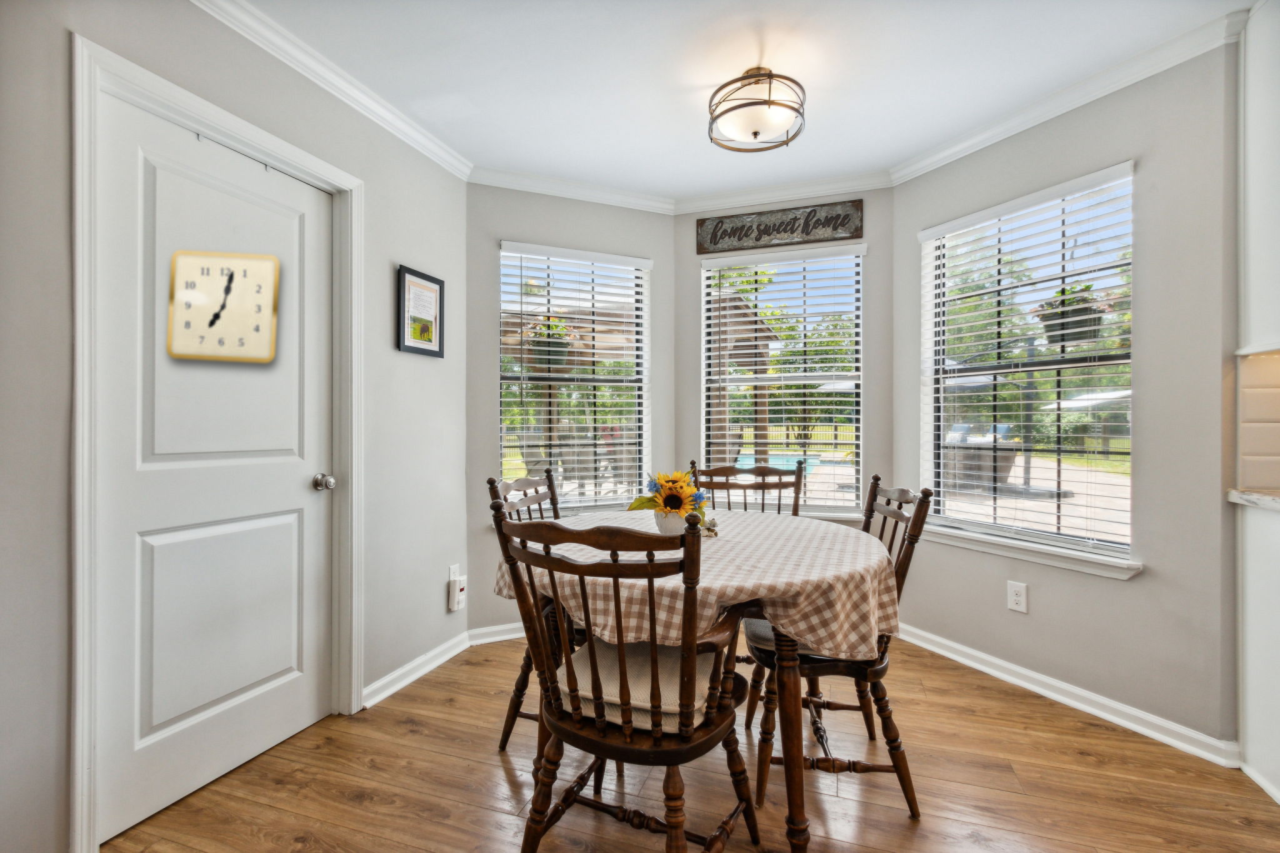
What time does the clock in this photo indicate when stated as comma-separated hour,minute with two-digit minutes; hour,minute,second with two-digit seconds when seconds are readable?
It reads 7,02
